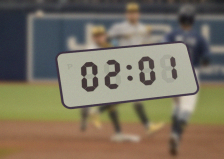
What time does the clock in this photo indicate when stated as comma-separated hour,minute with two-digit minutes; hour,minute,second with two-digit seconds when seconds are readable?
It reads 2,01
